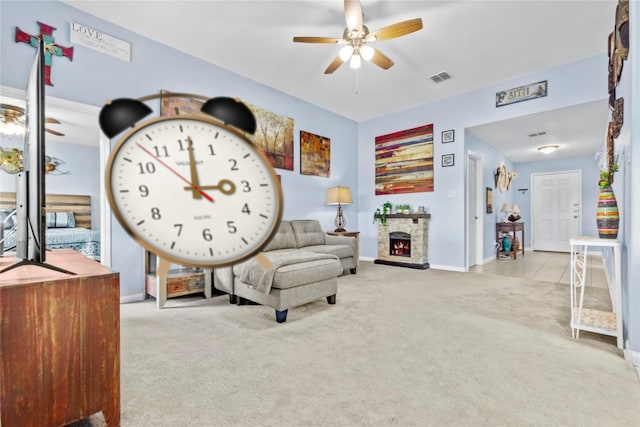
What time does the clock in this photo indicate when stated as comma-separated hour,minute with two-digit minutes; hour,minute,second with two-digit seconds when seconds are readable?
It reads 3,00,53
